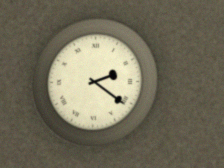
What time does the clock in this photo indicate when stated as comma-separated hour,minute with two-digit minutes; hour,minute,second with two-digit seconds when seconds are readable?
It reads 2,21
